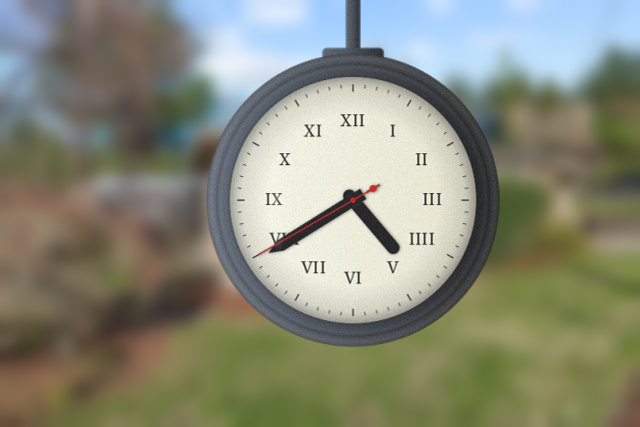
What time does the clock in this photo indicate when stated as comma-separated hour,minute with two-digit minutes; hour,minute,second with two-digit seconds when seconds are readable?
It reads 4,39,40
